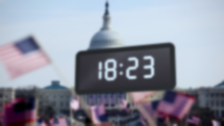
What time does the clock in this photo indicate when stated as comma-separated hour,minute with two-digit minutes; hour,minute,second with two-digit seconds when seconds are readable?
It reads 18,23
